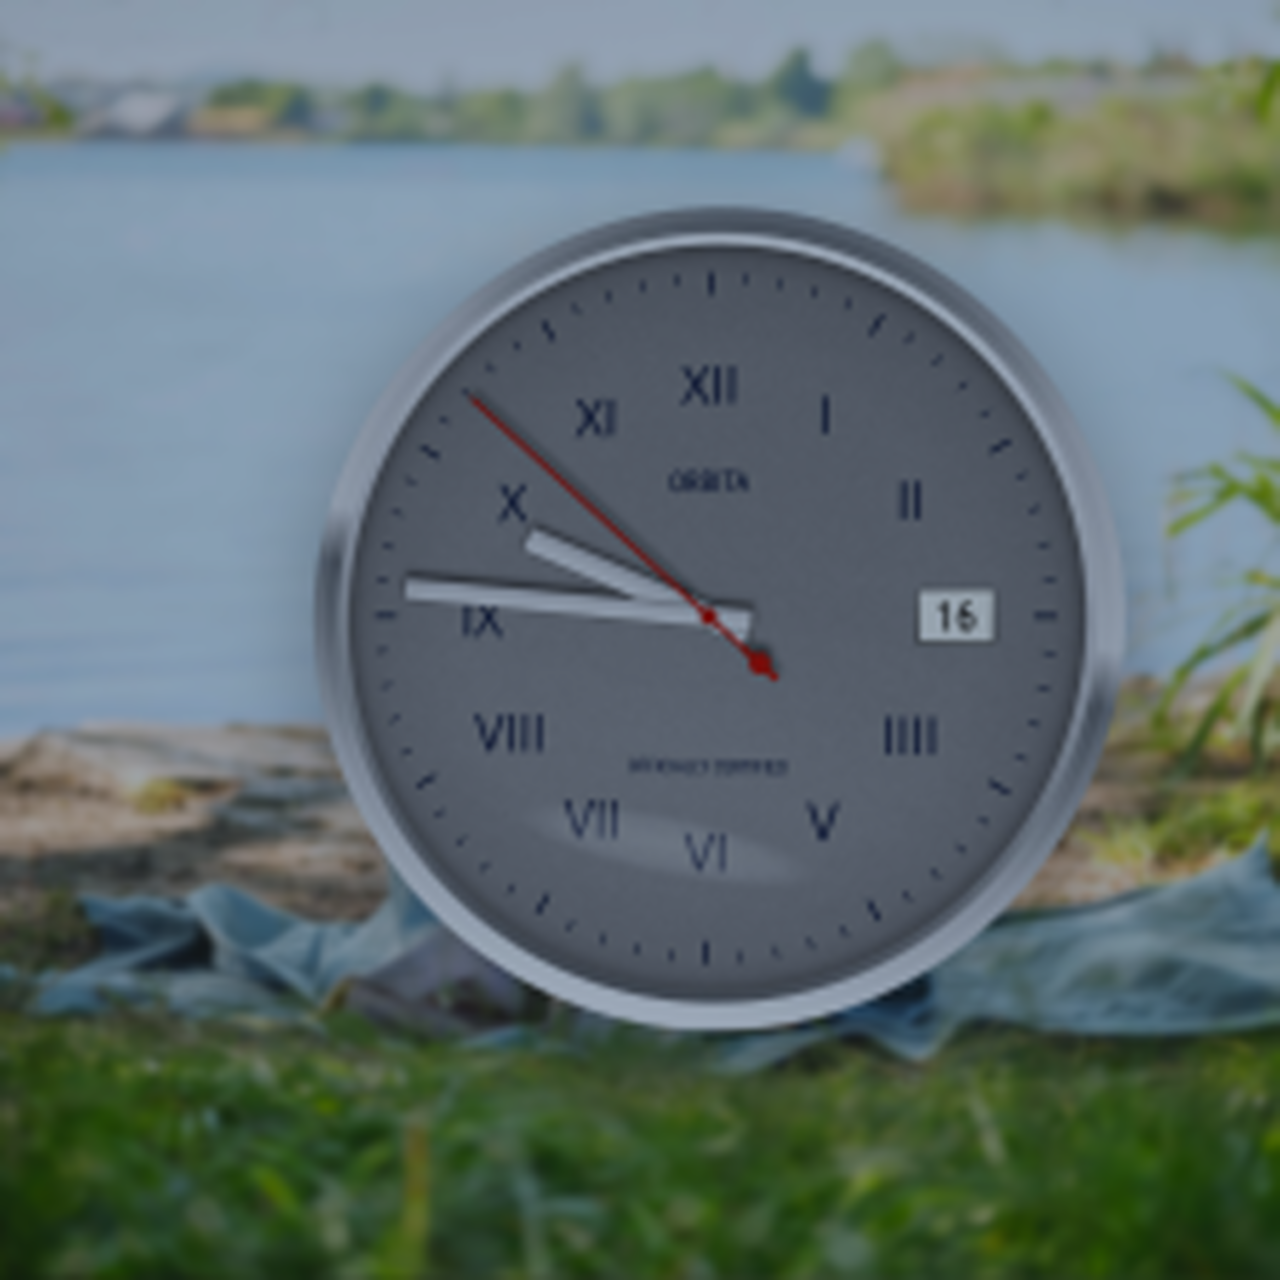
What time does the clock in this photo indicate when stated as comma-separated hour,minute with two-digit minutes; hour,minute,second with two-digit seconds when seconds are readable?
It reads 9,45,52
